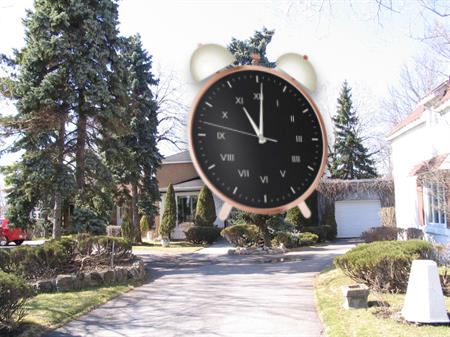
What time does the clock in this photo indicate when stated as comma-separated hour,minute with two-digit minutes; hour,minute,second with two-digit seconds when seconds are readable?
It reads 11,00,47
